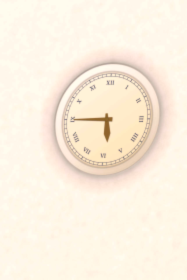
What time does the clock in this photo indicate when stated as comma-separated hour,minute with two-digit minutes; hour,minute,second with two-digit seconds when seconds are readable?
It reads 5,45
